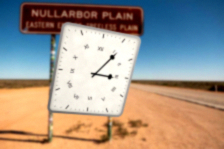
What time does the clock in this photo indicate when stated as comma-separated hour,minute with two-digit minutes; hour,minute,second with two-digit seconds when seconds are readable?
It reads 3,06
